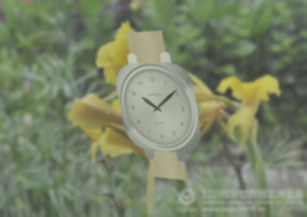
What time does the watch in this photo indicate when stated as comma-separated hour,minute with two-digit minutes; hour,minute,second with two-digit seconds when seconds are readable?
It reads 10,09
